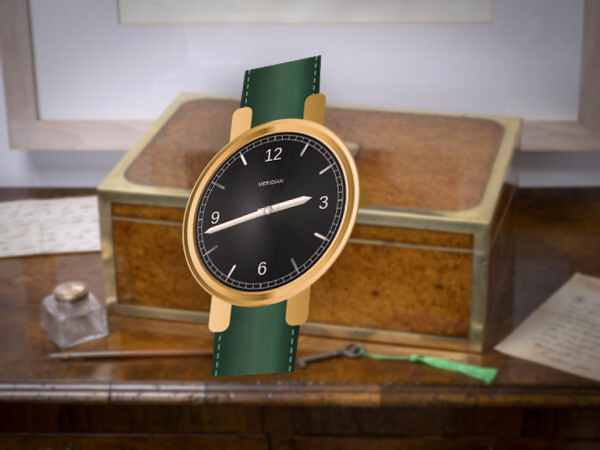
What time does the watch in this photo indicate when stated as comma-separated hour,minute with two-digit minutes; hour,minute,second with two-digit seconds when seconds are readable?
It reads 2,43
